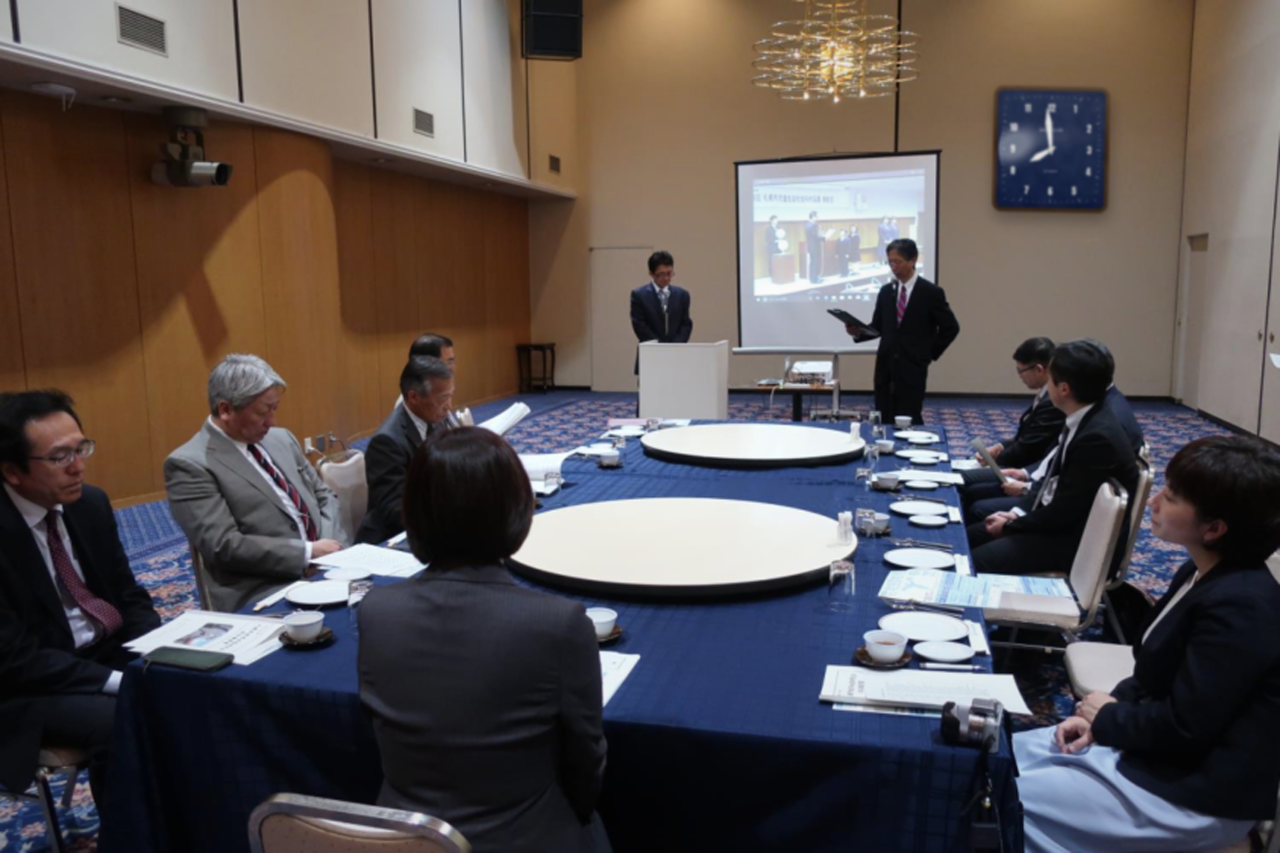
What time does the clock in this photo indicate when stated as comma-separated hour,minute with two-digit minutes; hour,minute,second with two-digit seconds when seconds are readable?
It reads 7,59
